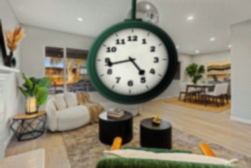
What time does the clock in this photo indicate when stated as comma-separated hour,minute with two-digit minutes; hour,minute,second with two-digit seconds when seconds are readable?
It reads 4,43
